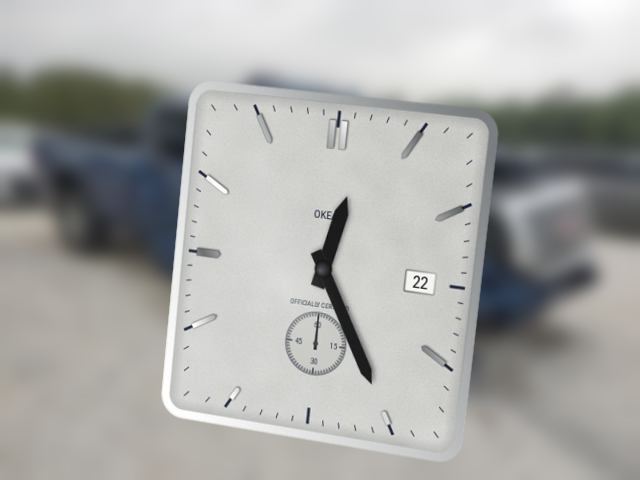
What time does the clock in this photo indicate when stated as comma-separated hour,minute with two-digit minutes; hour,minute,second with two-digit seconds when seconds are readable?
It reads 12,25
